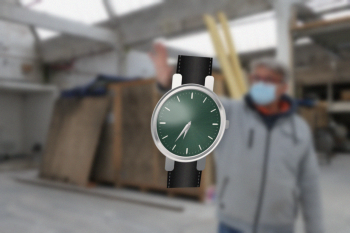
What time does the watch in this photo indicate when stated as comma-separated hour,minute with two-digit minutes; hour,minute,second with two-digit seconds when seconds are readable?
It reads 6,36
